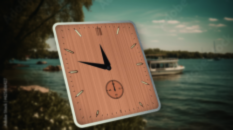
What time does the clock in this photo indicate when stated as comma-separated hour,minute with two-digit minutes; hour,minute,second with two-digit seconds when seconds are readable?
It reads 11,48
